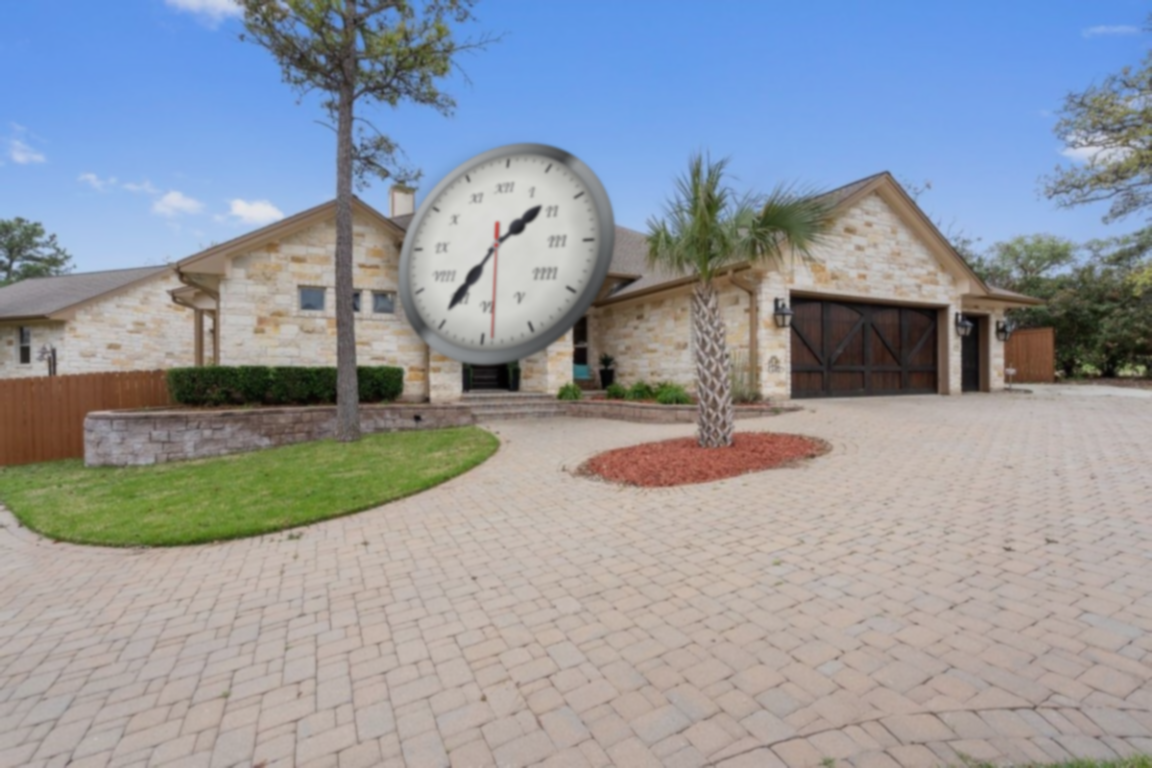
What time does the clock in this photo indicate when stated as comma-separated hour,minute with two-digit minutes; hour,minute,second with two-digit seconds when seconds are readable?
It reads 1,35,29
